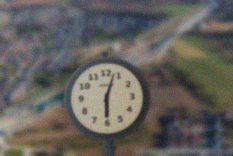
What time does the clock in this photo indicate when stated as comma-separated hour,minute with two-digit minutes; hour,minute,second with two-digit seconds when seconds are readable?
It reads 6,03
